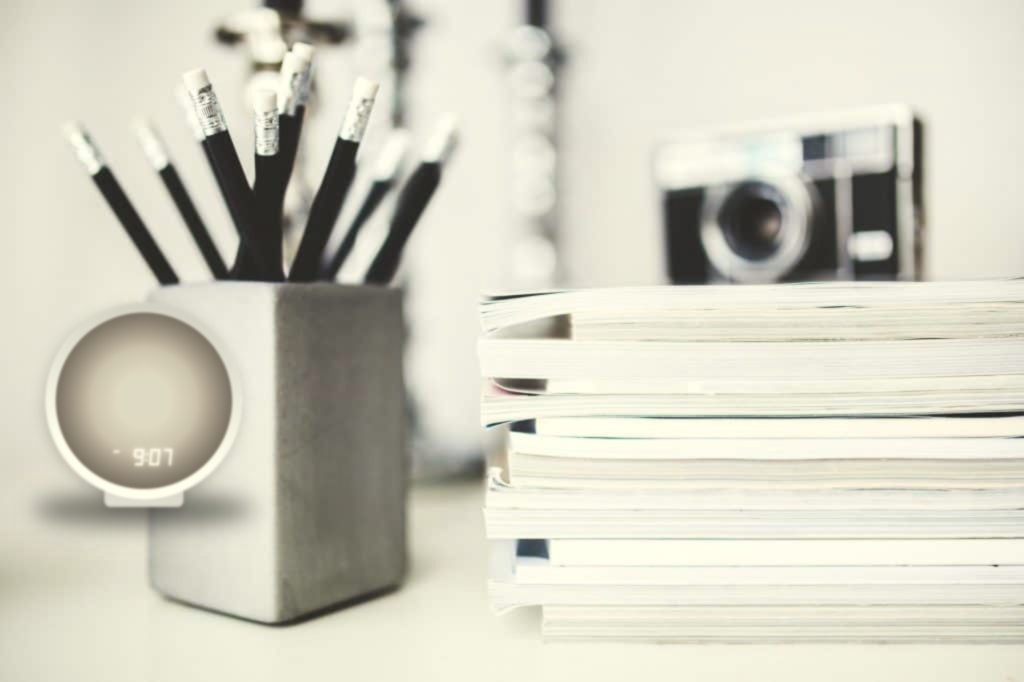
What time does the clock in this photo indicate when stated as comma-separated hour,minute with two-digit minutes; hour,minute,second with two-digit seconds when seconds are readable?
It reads 9,07
